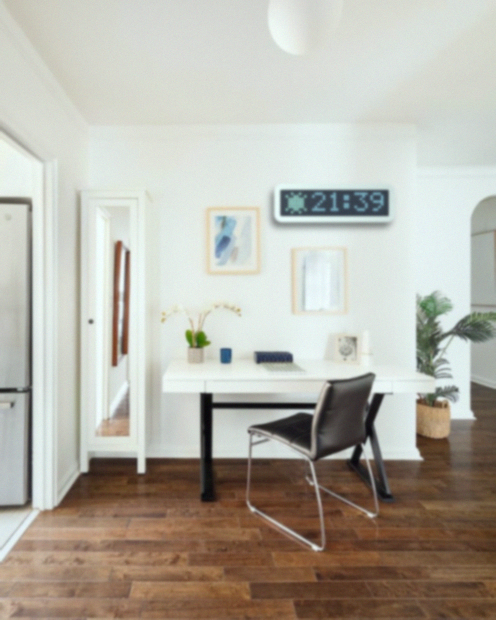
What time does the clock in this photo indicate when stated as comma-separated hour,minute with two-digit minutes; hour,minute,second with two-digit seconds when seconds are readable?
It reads 21,39
